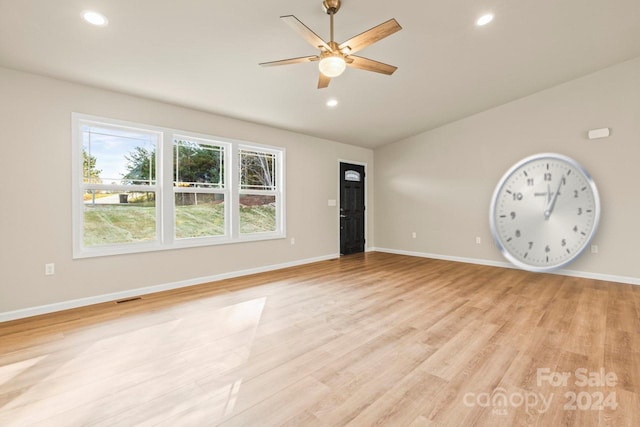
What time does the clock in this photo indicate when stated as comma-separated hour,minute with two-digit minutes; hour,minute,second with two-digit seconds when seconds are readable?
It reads 12,04
